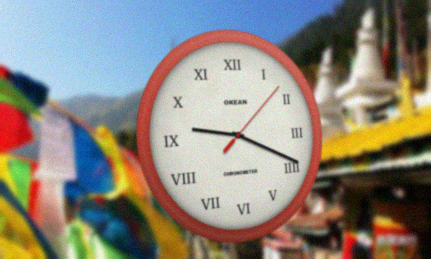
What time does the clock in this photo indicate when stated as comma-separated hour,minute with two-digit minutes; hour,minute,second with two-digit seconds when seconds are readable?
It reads 9,19,08
